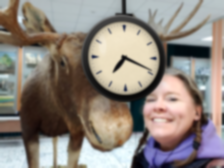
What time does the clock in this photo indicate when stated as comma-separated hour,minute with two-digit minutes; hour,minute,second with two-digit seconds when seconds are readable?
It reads 7,19
